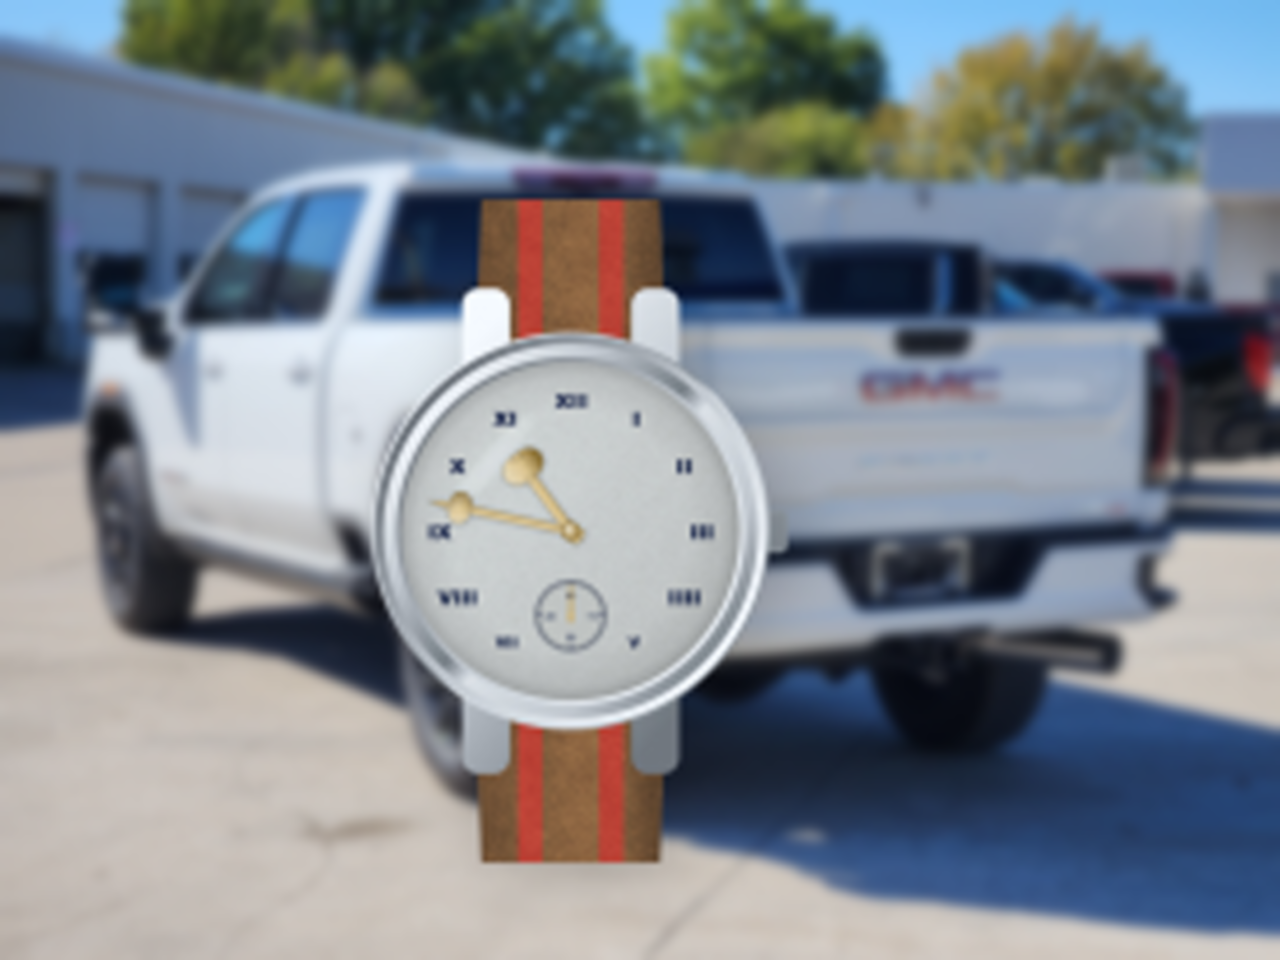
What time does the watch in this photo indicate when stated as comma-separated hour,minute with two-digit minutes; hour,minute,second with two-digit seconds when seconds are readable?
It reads 10,47
